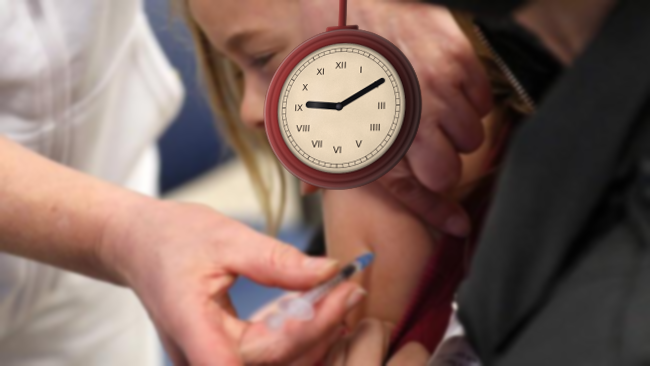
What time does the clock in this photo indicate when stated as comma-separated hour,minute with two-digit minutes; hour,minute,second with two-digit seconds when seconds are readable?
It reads 9,10
